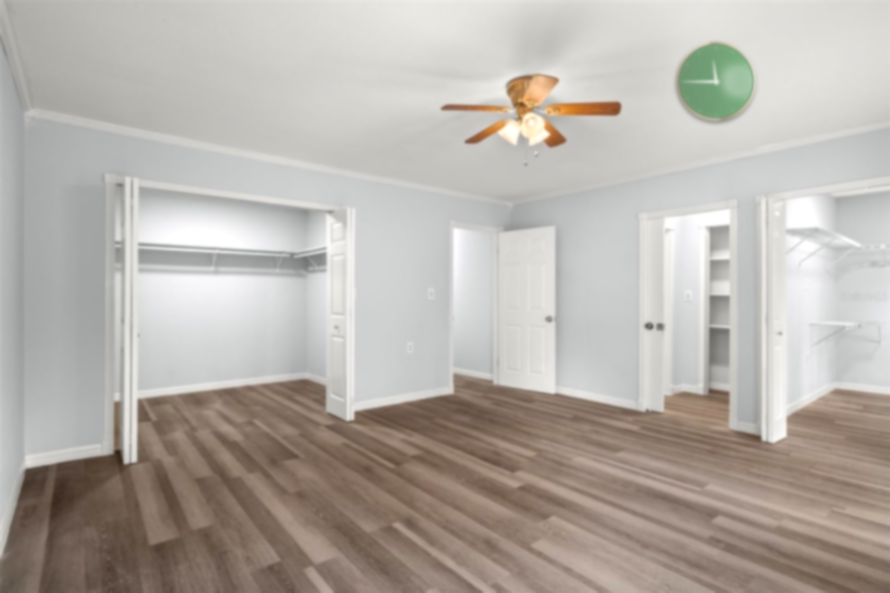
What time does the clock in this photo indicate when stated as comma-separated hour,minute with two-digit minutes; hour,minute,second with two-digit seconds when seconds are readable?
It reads 11,45
